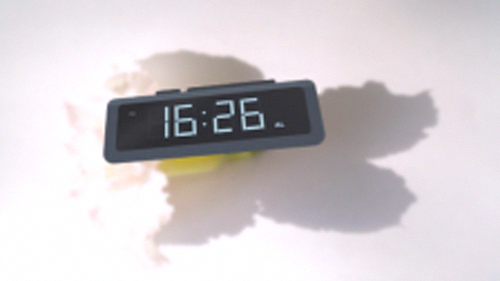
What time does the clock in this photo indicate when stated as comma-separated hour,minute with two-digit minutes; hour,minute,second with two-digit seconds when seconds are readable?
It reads 16,26
